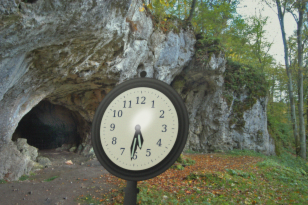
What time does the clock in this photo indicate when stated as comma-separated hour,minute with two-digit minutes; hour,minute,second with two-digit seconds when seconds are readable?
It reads 5,31
